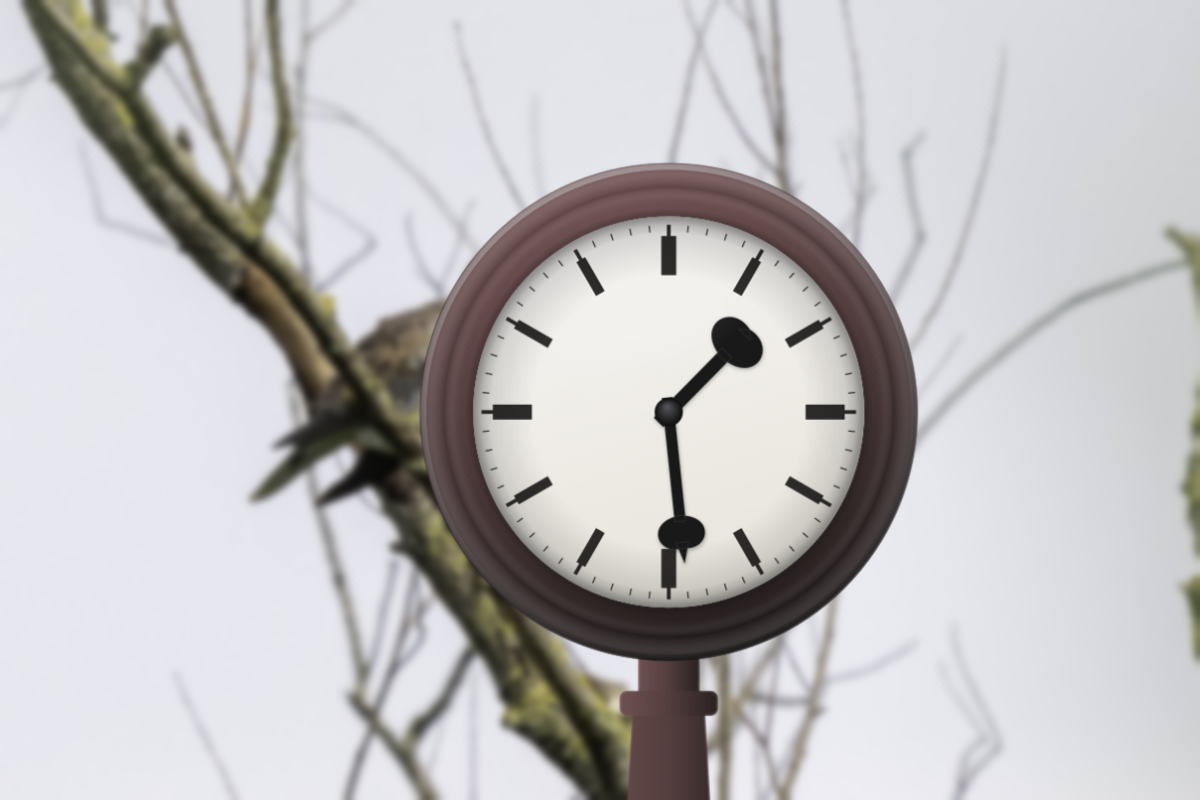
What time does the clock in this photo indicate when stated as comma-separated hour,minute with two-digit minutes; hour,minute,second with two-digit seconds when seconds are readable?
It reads 1,29
